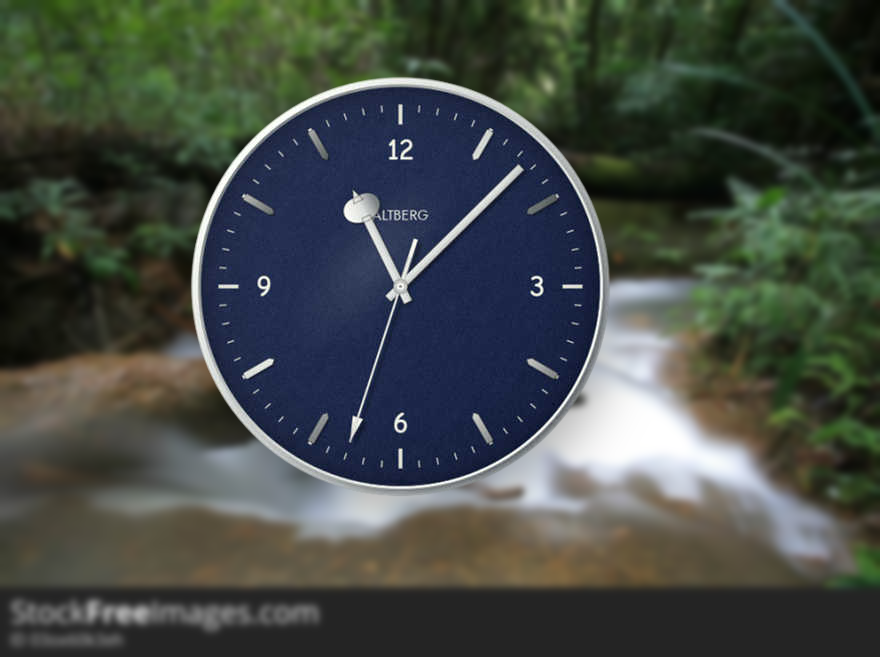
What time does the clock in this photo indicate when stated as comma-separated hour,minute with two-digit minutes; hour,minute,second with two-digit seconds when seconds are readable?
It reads 11,07,33
